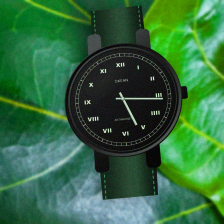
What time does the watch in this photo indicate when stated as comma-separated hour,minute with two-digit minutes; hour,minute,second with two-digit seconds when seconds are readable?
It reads 5,16
